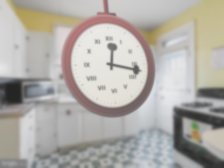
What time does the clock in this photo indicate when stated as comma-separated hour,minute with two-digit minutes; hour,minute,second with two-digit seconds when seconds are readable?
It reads 12,17
